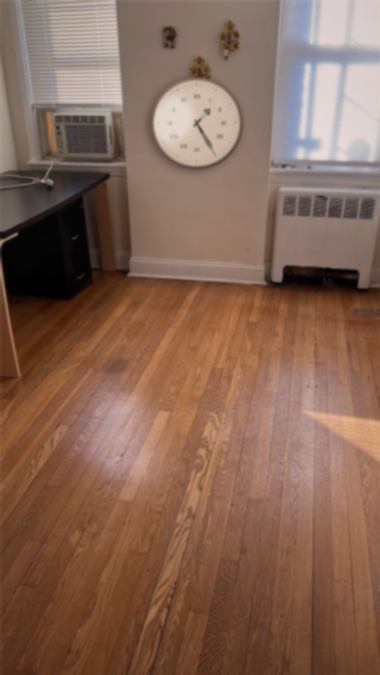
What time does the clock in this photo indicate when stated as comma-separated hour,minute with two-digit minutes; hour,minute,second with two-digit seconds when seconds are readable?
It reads 1,25
